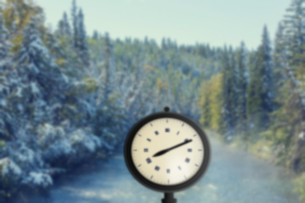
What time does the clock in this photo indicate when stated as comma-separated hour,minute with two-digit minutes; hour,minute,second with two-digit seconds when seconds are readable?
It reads 8,11
